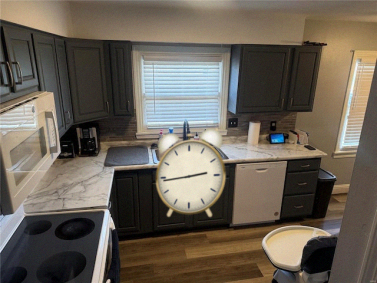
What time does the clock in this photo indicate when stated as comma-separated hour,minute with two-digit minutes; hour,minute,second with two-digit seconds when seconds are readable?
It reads 2,44
